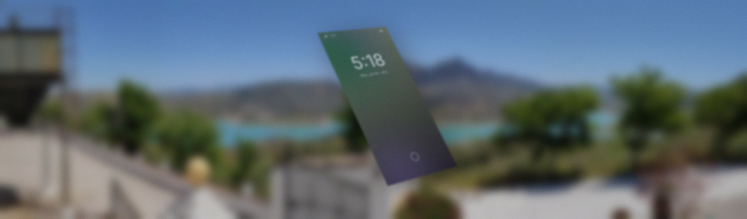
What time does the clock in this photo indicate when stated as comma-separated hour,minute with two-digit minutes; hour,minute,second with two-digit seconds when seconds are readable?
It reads 5,18
